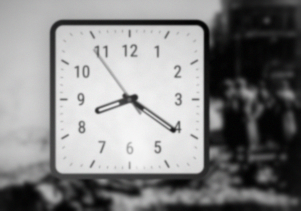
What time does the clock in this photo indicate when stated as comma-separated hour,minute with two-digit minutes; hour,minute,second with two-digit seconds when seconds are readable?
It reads 8,20,54
